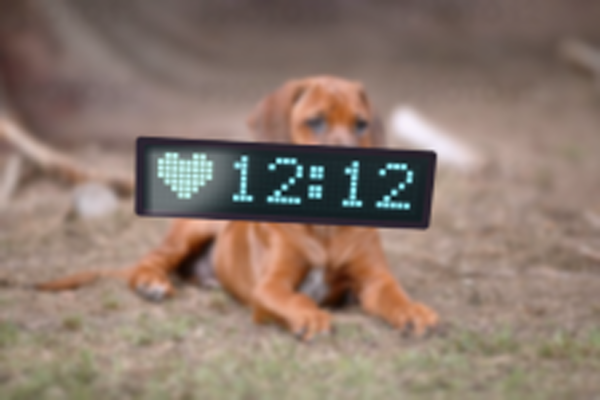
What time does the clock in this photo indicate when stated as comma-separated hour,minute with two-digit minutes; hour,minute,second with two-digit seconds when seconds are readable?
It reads 12,12
